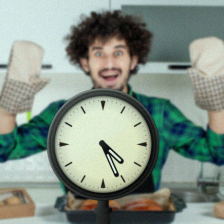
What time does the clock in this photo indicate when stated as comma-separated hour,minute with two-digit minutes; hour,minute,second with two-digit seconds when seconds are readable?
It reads 4,26
